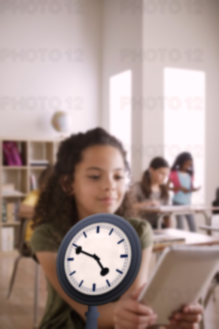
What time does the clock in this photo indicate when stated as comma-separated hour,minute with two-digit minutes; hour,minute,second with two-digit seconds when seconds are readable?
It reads 4,49
